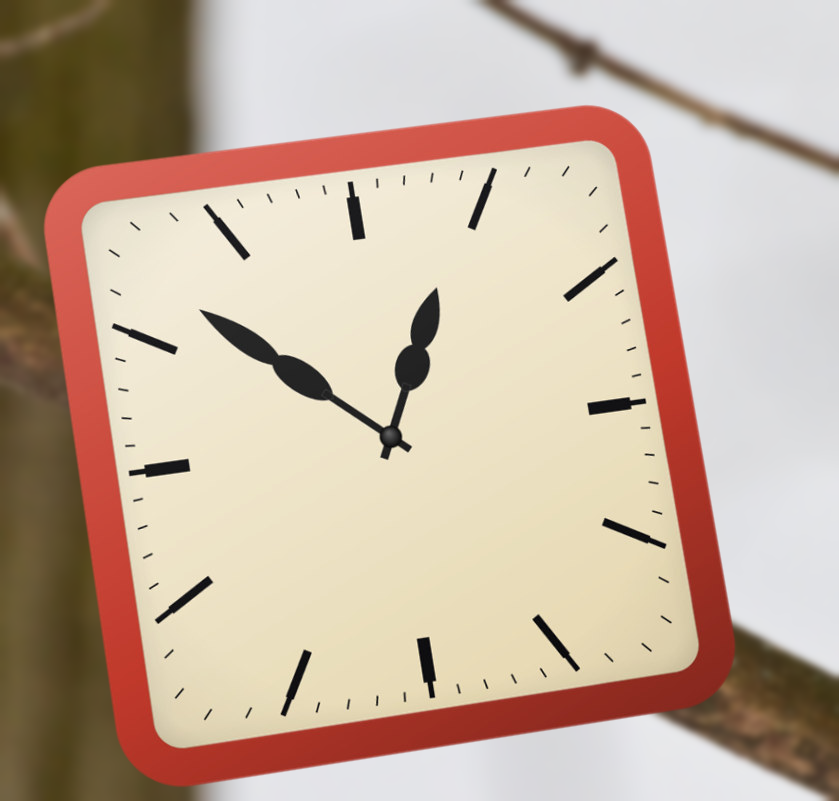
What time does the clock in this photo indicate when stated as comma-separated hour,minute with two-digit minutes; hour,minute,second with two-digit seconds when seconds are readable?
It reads 12,52
